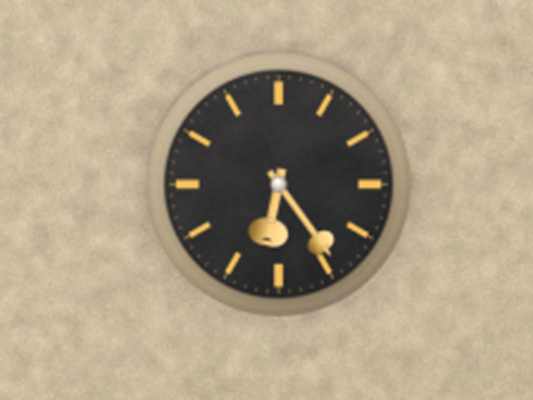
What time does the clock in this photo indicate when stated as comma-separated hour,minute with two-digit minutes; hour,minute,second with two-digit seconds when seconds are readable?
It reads 6,24
